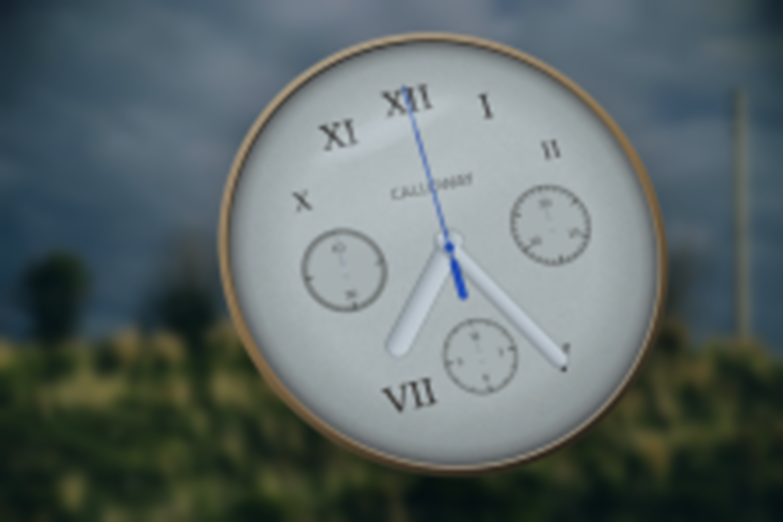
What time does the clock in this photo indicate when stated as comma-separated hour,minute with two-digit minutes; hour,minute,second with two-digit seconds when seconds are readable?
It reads 7,25
